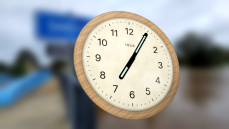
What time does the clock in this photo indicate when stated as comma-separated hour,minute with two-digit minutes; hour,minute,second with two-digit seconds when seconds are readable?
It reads 7,05
